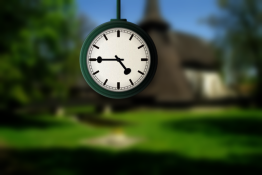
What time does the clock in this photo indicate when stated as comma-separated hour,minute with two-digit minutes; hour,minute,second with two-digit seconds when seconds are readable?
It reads 4,45
